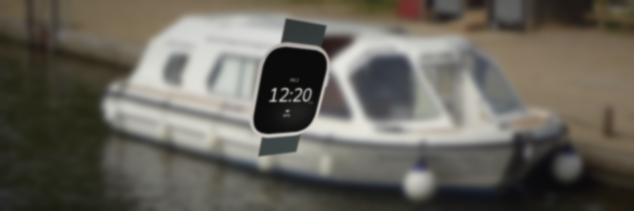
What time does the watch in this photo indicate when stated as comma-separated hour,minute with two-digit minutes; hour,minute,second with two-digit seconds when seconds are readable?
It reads 12,20
